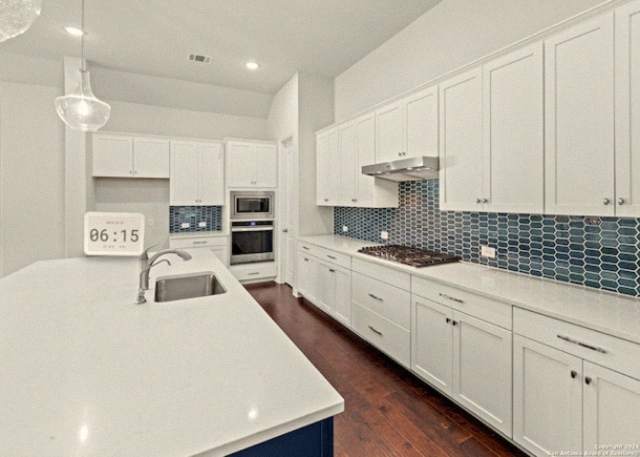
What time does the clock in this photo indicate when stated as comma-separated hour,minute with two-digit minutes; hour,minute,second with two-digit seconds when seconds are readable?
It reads 6,15
